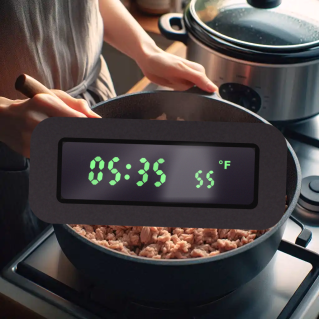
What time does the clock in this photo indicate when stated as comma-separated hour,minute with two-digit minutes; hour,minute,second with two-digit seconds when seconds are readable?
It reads 5,35
